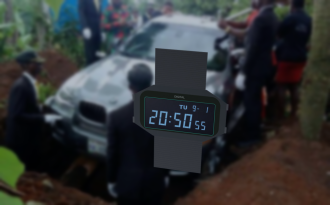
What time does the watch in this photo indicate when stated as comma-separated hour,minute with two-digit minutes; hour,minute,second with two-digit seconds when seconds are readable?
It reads 20,50,55
